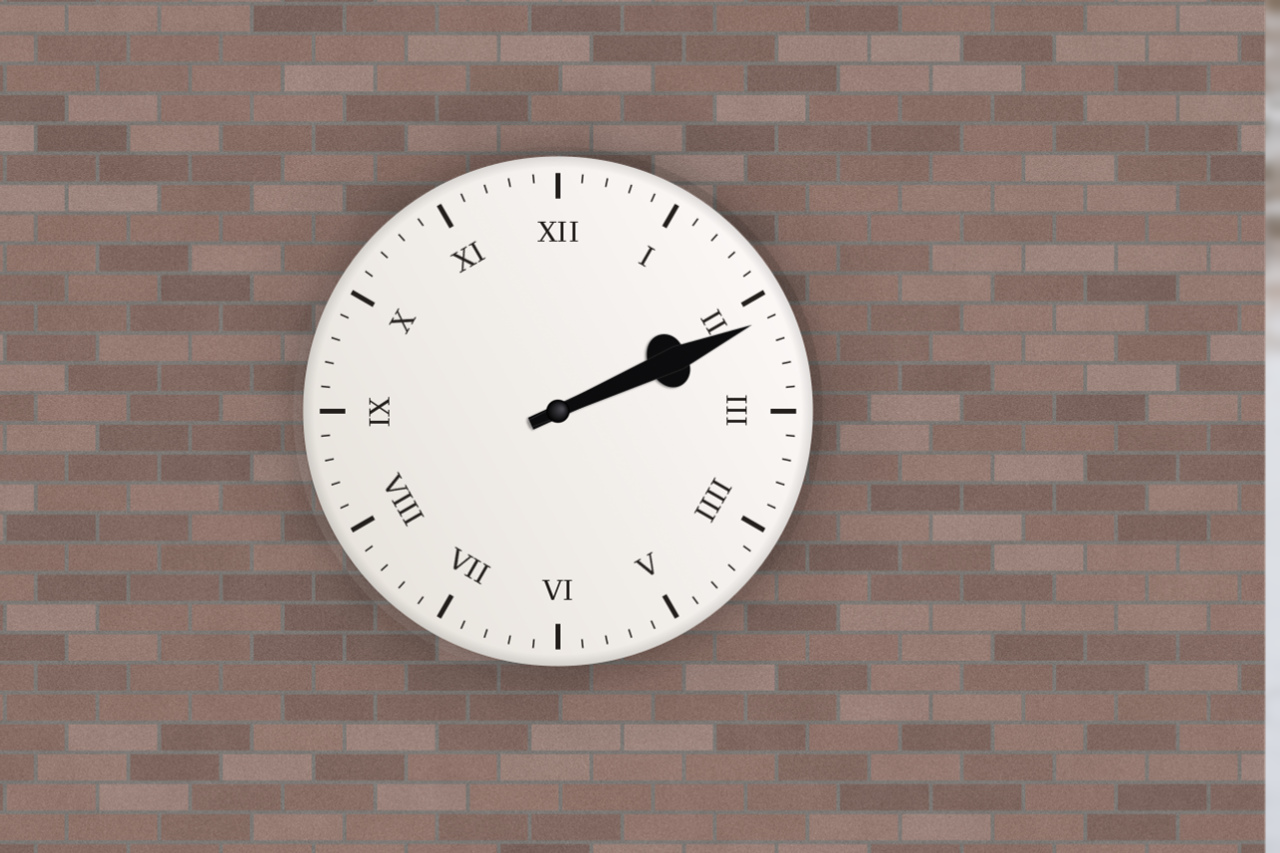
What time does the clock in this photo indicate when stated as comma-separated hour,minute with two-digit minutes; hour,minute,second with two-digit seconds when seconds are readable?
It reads 2,11
